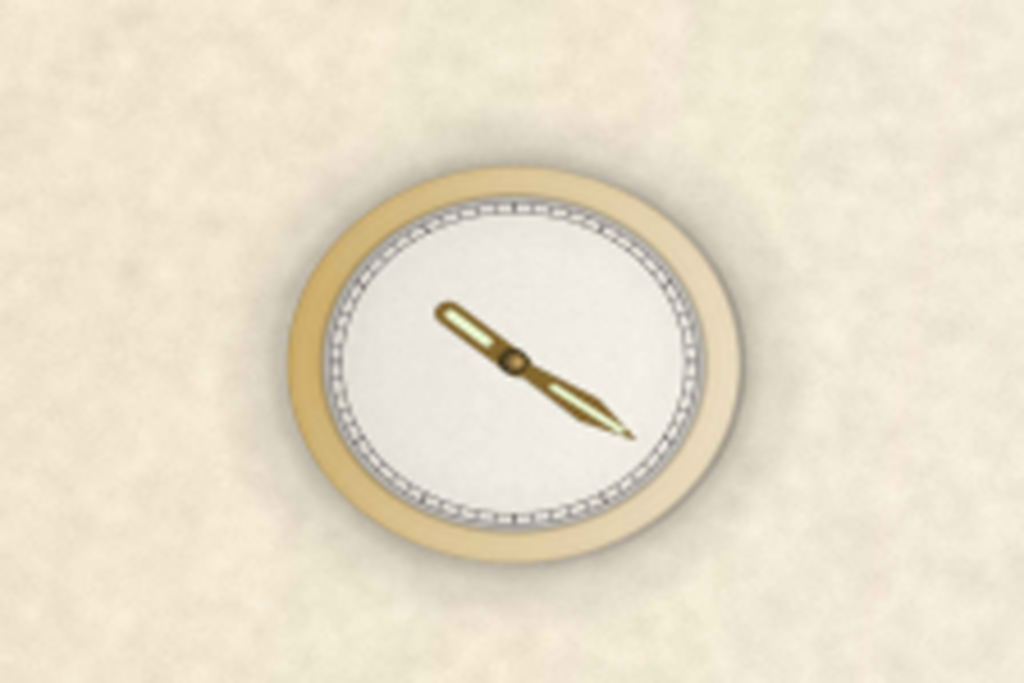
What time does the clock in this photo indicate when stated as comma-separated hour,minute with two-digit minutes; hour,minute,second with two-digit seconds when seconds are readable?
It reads 10,21
